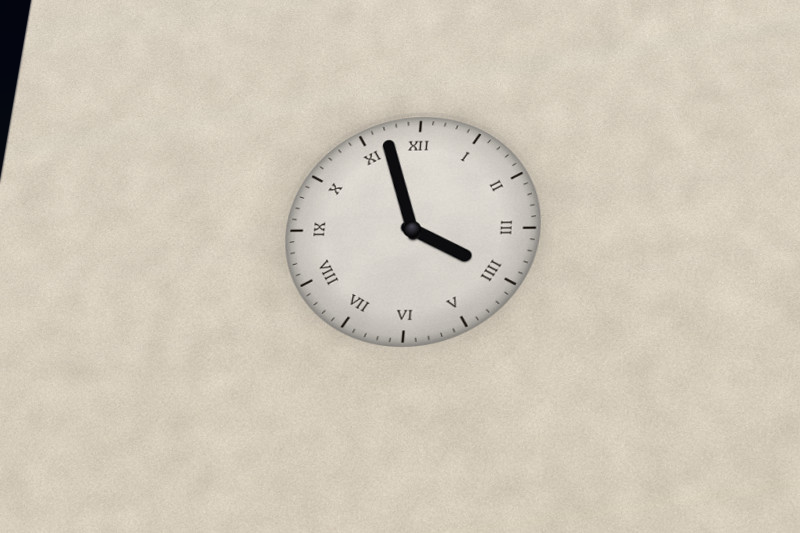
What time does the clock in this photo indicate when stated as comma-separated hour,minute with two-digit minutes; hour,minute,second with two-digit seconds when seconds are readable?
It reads 3,57
